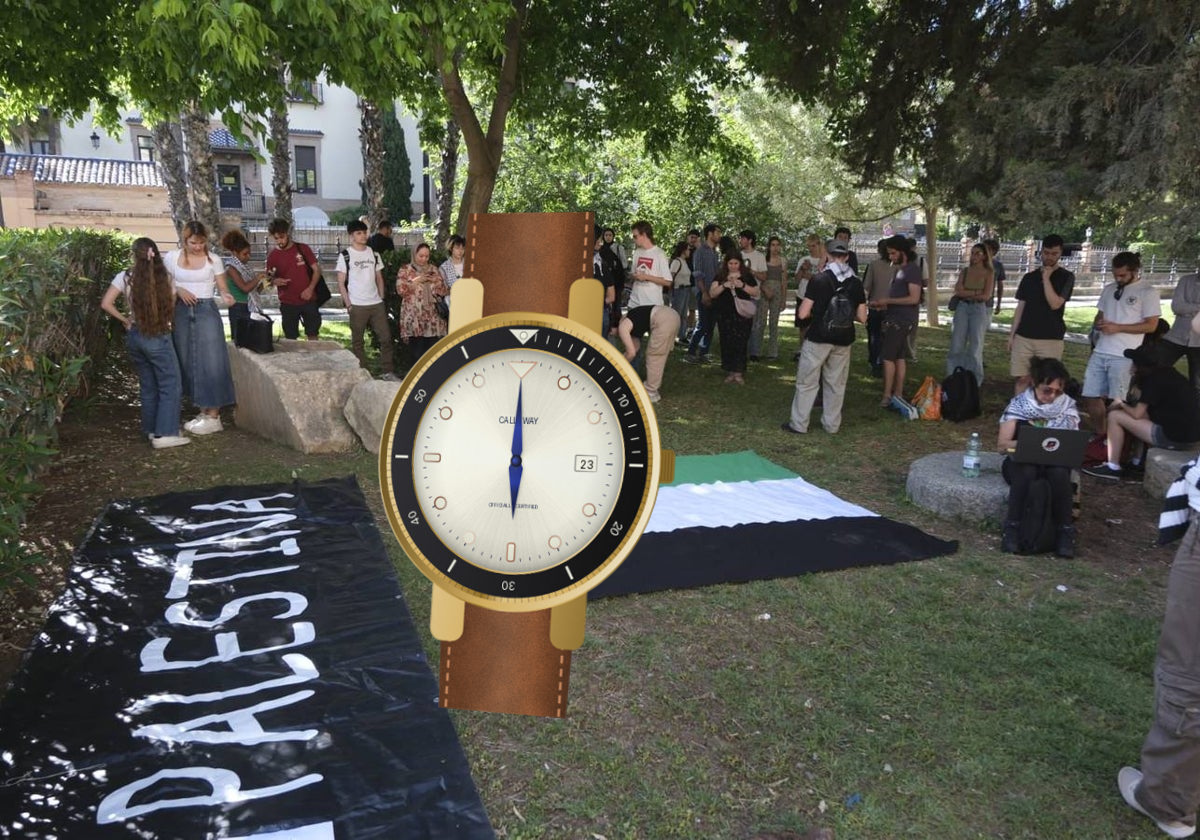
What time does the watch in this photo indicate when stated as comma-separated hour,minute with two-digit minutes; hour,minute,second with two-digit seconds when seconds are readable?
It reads 6,00
